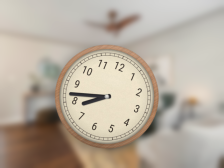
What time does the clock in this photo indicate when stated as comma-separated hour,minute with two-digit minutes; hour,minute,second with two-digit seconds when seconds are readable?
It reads 7,42
